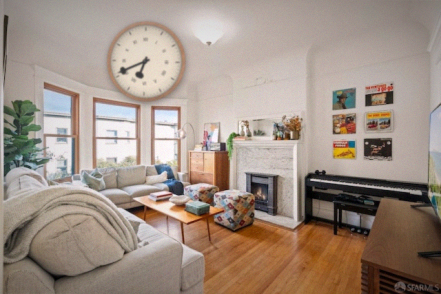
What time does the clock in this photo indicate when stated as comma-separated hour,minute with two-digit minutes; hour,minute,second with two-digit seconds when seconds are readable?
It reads 6,41
